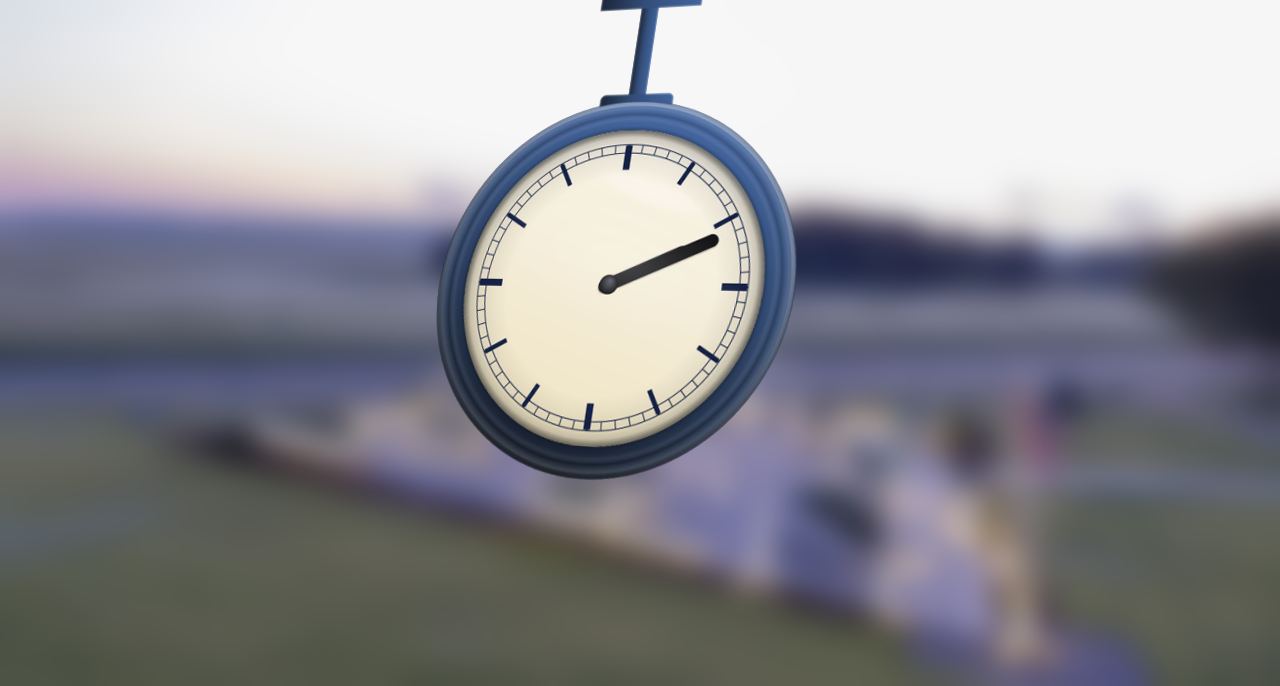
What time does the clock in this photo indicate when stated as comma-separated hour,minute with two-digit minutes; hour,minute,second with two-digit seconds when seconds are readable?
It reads 2,11
